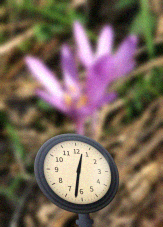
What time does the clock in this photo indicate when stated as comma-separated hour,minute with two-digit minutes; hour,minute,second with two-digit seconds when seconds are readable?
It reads 12,32
